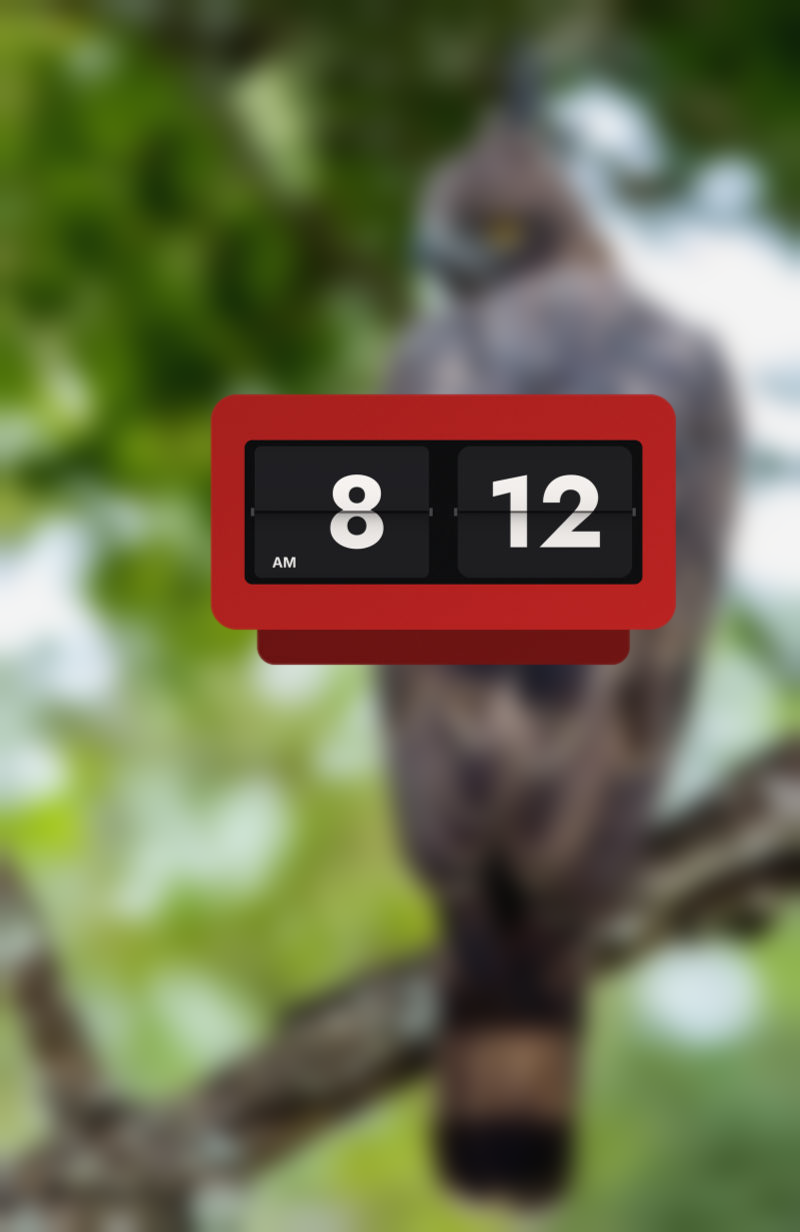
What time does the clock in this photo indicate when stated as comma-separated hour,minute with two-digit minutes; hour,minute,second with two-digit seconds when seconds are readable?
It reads 8,12
